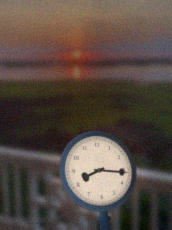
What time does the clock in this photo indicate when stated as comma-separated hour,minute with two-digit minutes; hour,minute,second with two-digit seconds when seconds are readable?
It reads 8,16
